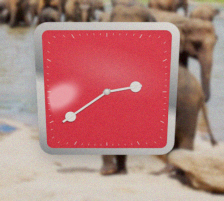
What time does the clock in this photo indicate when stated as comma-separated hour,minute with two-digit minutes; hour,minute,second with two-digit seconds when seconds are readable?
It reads 2,39
